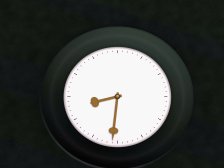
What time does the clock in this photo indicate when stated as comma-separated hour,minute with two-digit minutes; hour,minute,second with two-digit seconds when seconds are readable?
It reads 8,31
